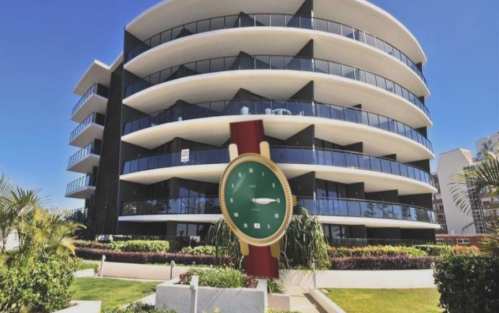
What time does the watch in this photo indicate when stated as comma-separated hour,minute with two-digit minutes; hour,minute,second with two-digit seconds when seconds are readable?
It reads 3,15
